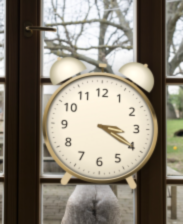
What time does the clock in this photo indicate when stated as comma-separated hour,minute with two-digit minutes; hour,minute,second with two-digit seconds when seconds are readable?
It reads 3,20
